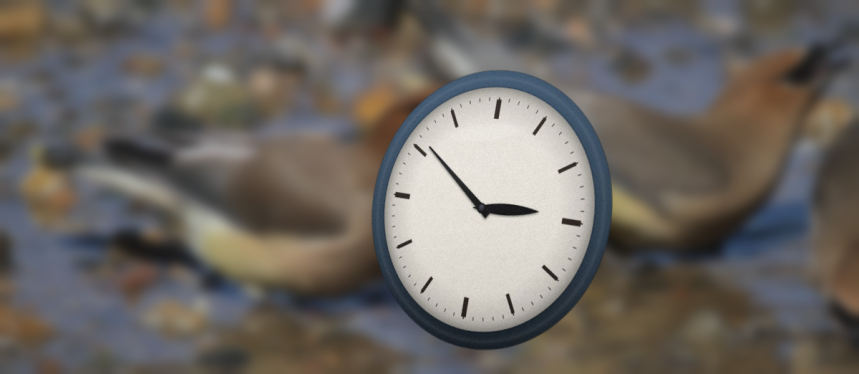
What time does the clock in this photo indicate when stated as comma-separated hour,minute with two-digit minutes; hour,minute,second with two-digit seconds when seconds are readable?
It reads 2,51
